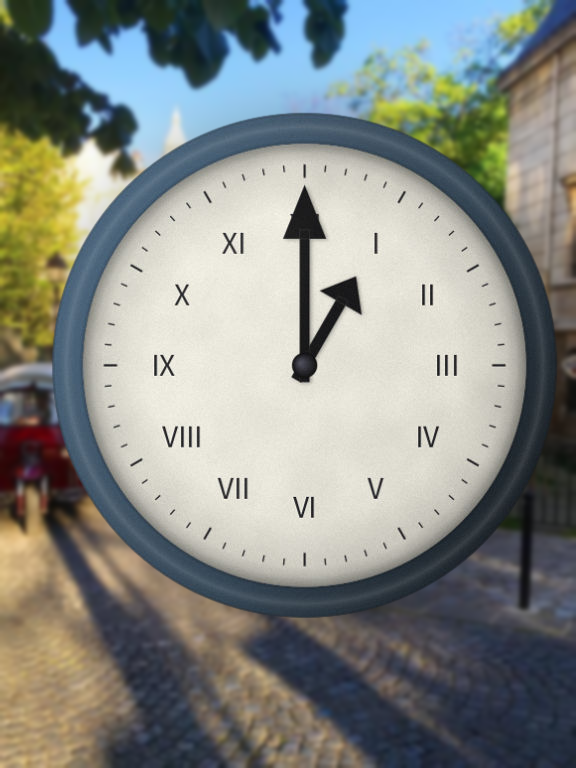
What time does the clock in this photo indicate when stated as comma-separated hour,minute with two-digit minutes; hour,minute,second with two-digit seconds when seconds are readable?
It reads 1,00
